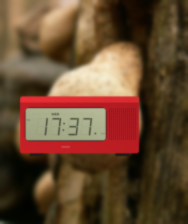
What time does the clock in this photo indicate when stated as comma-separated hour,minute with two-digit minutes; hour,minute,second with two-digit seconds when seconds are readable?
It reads 17,37
